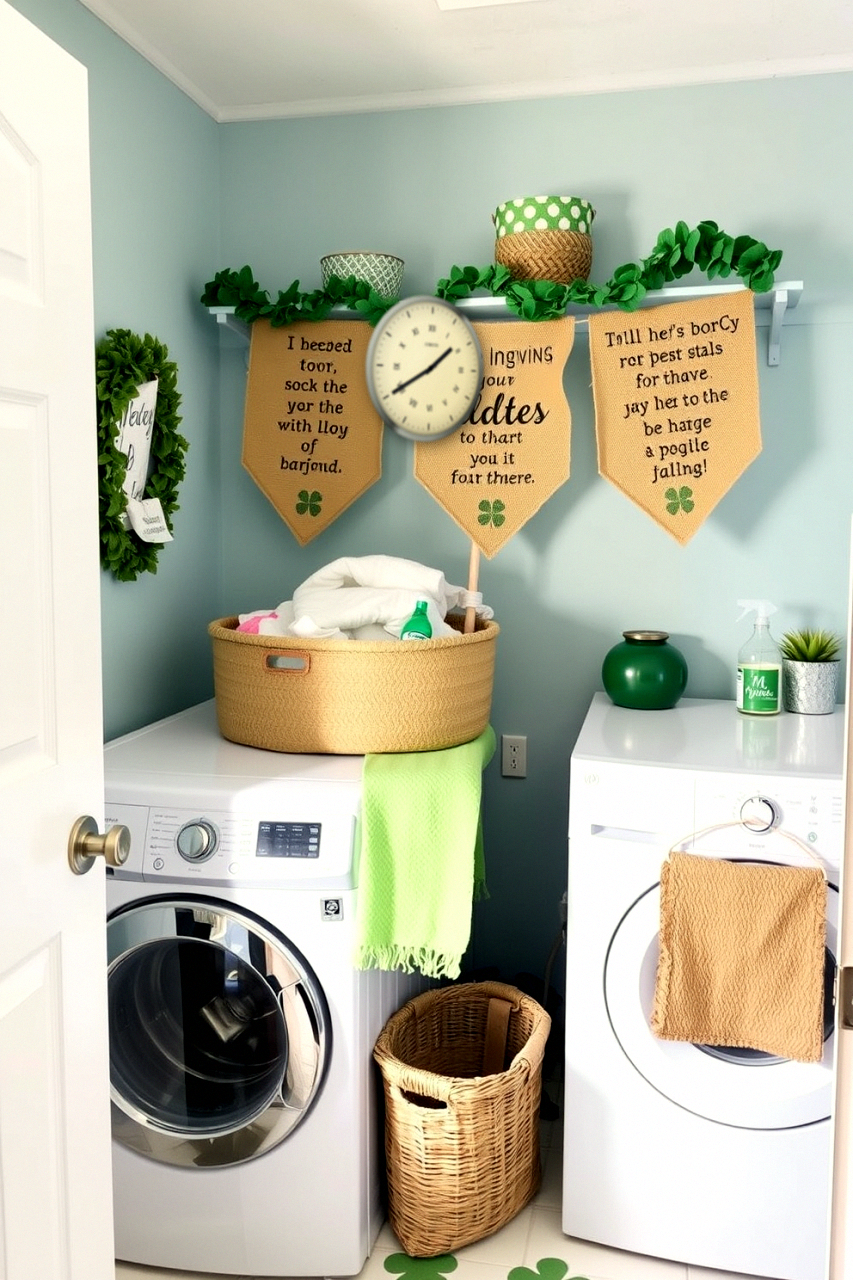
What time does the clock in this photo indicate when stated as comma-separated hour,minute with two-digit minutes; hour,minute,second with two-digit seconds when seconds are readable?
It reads 1,40
